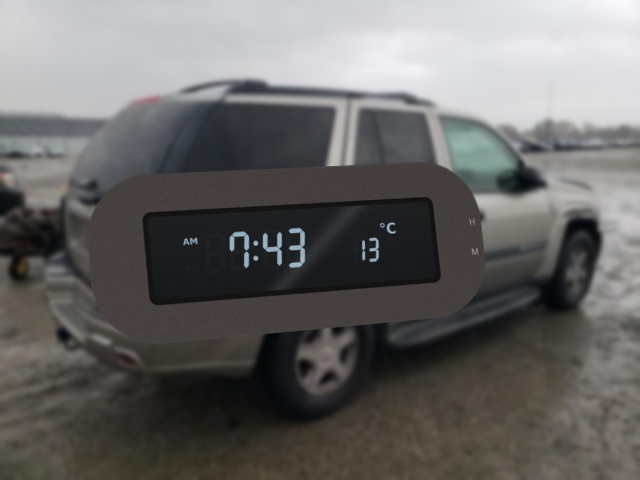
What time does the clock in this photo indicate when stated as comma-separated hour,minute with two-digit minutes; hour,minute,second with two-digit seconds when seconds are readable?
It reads 7,43
